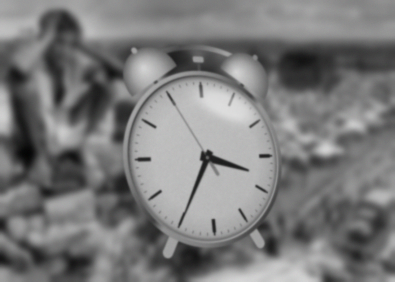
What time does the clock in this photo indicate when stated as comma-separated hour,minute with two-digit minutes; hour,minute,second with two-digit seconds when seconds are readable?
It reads 3,34,55
